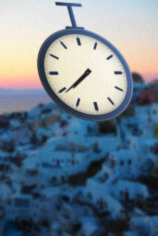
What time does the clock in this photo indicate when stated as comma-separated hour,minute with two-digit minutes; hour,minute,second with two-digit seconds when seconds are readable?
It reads 7,39
